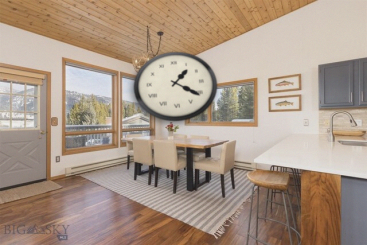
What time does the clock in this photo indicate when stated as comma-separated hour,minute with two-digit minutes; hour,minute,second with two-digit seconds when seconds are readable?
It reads 1,21
